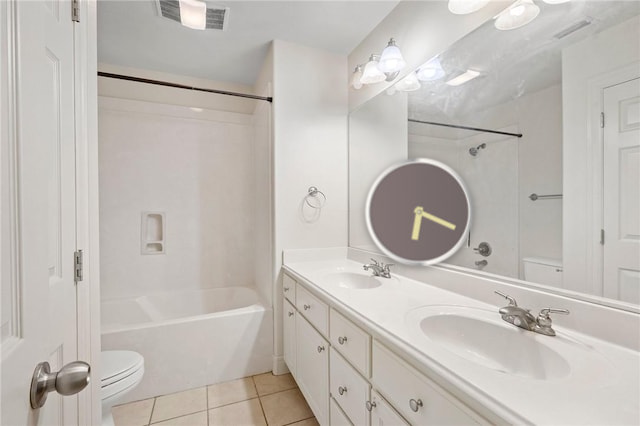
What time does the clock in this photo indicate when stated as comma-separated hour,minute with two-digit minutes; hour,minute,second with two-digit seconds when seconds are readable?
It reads 6,19
